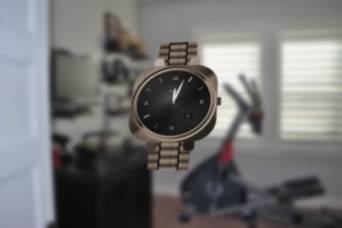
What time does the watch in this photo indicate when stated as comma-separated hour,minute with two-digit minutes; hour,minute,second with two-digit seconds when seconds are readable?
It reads 12,03
